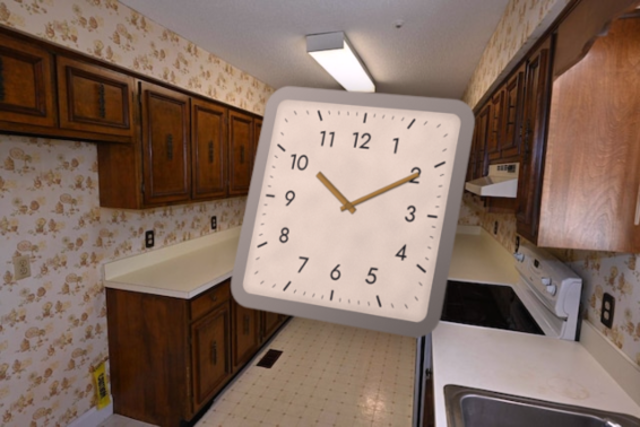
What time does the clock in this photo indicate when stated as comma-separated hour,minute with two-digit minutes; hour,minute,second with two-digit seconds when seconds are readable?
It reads 10,10
